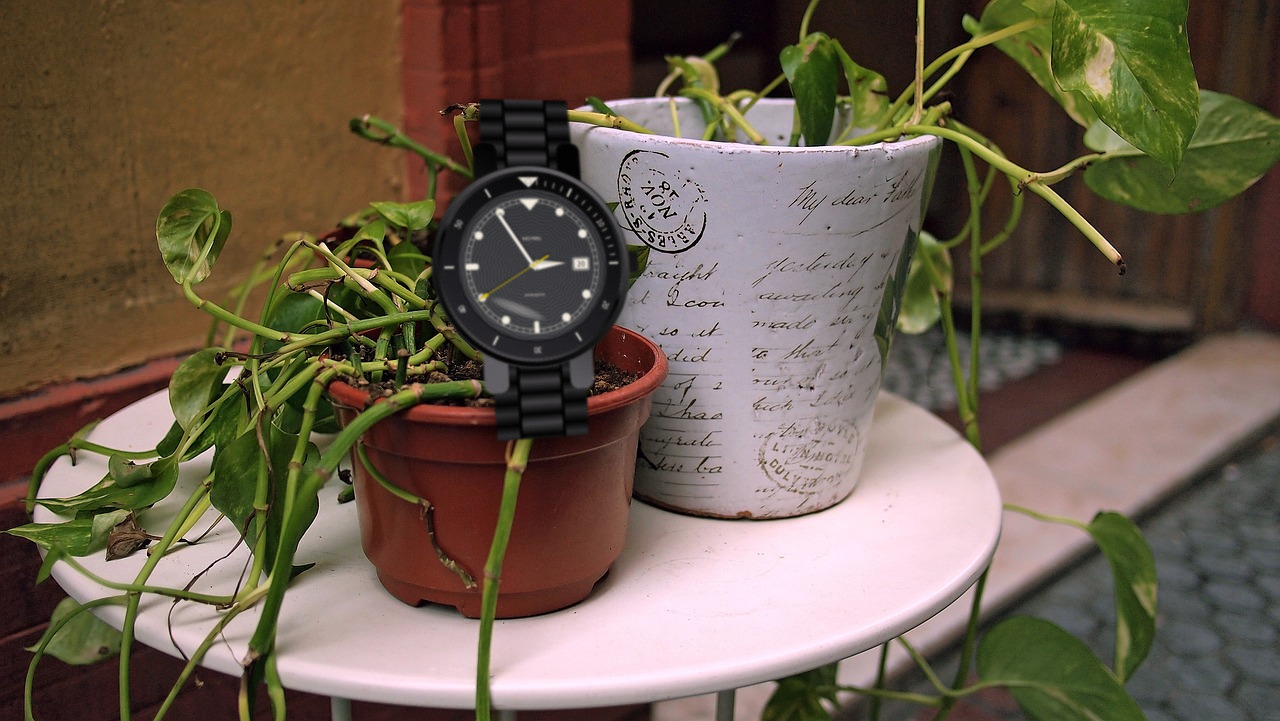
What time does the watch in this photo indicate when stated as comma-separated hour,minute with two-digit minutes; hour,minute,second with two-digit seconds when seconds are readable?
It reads 2,54,40
